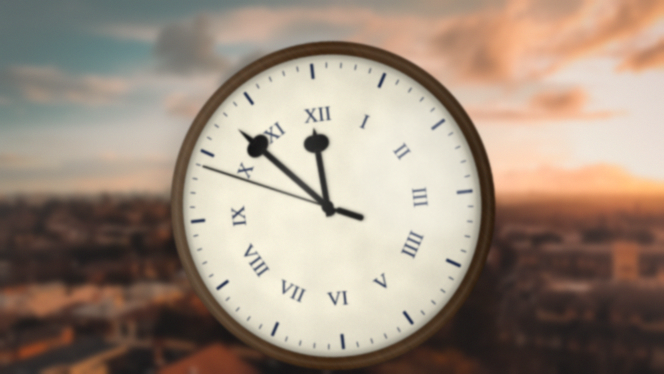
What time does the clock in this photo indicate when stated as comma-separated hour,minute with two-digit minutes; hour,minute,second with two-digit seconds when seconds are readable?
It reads 11,52,49
